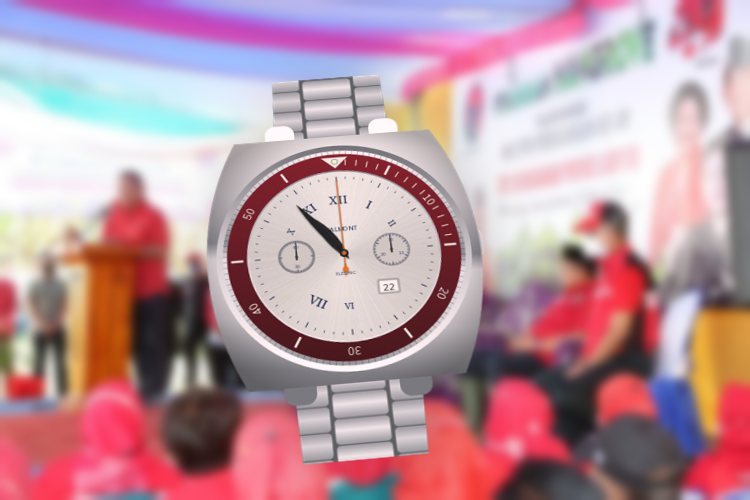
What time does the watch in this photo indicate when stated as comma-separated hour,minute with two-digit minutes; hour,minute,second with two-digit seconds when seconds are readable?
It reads 10,54
